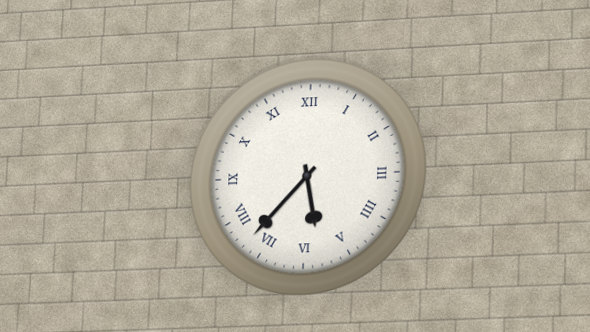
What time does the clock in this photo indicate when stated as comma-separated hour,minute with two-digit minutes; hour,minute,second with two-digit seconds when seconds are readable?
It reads 5,37
